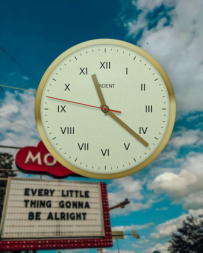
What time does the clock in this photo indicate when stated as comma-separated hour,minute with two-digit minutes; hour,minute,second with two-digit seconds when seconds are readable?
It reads 11,21,47
